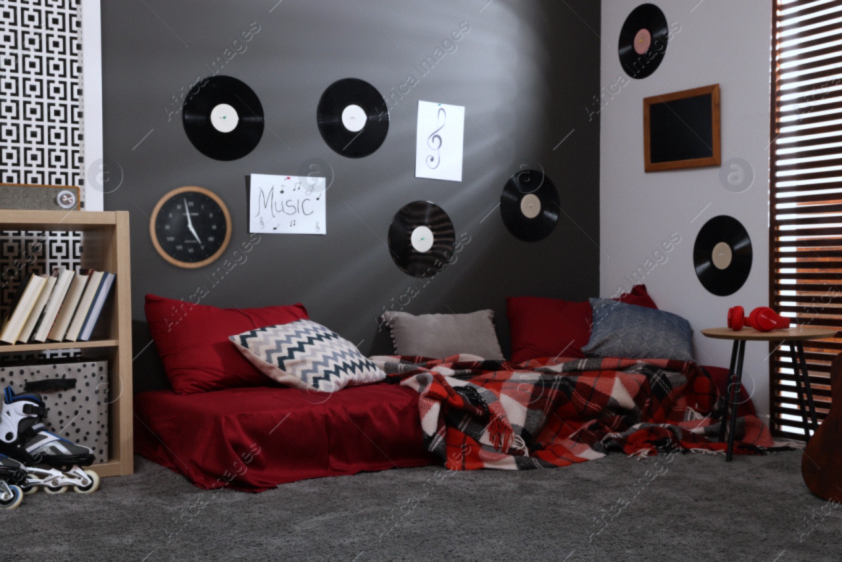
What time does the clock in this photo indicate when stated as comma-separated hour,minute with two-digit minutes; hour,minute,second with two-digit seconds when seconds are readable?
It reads 4,58
